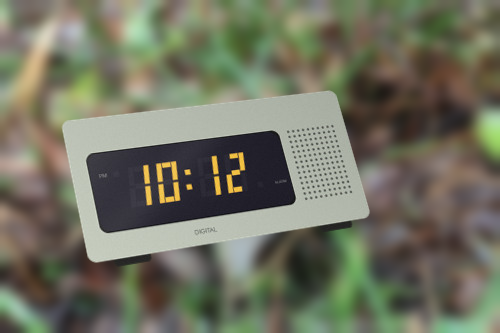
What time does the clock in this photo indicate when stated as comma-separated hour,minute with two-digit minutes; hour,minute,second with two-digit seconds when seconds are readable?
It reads 10,12
